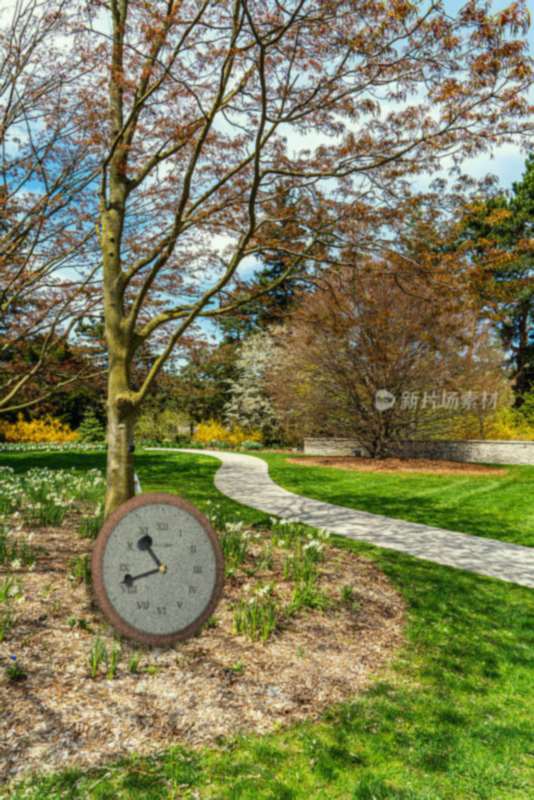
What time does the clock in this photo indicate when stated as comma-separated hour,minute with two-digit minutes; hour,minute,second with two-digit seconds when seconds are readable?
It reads 10,42
